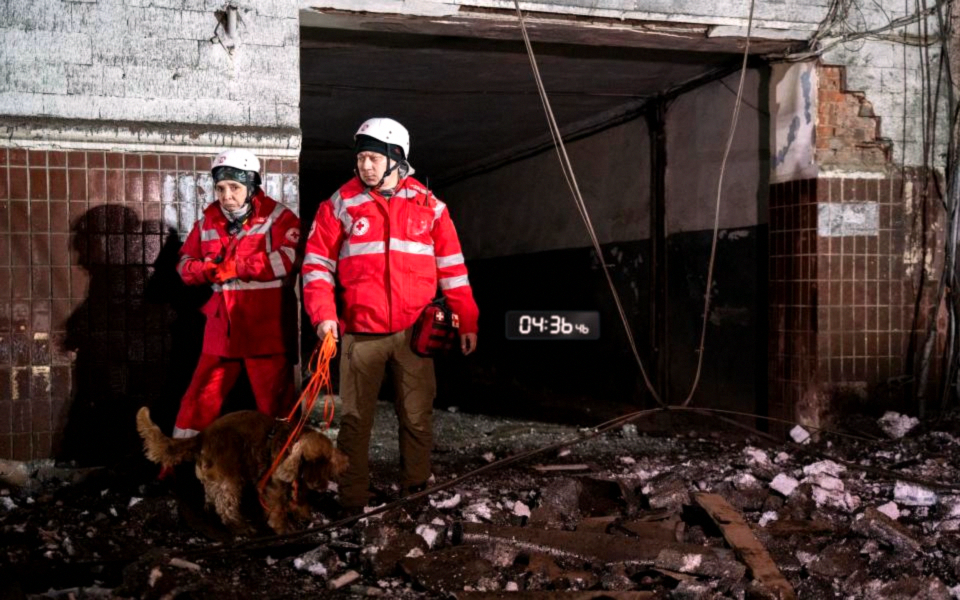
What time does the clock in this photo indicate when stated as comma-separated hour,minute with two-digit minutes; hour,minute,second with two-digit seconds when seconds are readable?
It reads 4,36
